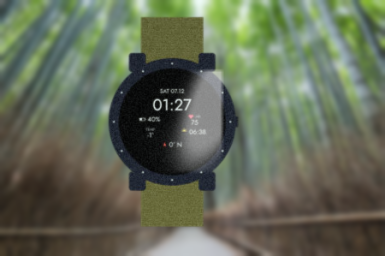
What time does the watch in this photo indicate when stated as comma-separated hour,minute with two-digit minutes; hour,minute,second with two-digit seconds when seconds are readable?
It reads 1,27
